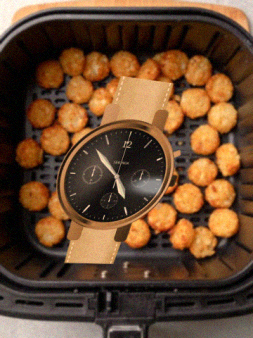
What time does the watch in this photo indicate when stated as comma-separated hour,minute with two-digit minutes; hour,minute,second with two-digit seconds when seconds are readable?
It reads 4,52
